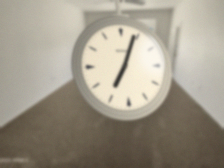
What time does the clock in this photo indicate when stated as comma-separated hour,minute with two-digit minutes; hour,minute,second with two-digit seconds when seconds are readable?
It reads 7,04
